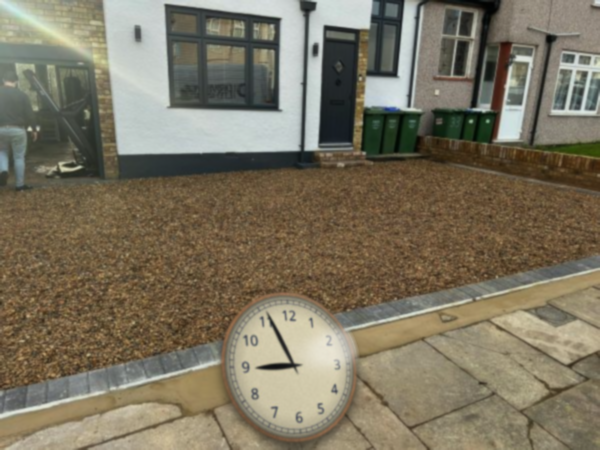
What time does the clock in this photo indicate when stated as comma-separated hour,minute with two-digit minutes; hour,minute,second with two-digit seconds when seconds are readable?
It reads 8,56
